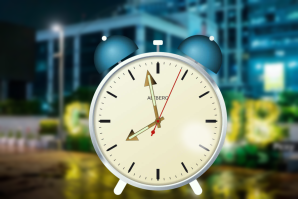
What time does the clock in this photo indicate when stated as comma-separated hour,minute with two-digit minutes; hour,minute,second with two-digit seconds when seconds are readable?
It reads 7,58,04
